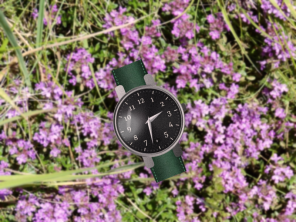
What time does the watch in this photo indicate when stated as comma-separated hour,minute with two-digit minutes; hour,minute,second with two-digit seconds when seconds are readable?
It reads 2,32
